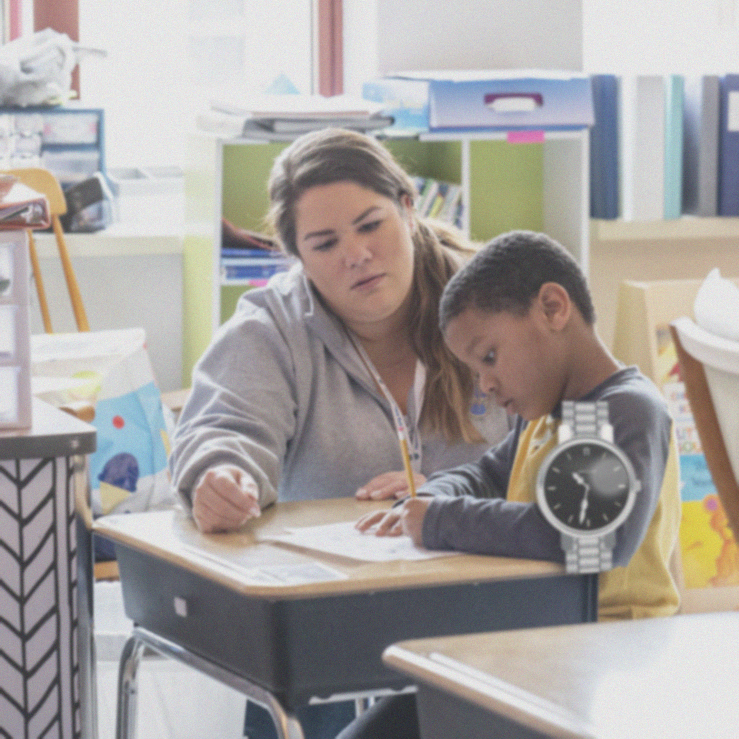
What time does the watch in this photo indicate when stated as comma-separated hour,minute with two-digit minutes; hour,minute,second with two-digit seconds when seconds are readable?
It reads 10,32
